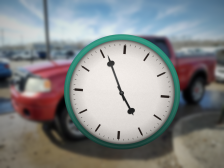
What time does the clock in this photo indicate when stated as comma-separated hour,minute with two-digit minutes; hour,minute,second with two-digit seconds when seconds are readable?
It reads 4,56
